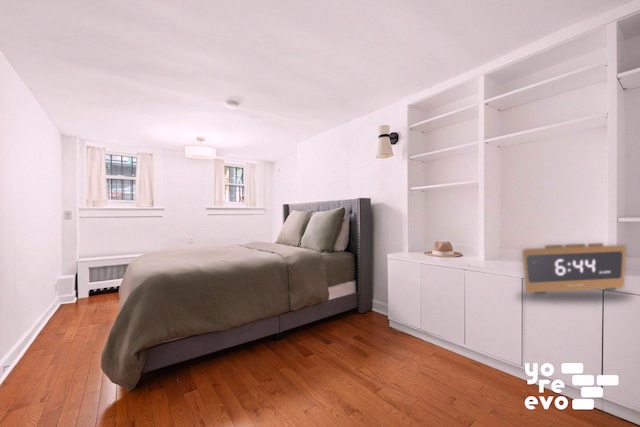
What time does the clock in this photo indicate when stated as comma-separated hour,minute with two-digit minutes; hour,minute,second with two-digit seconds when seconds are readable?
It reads 6,44
